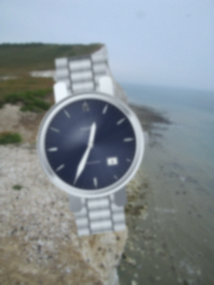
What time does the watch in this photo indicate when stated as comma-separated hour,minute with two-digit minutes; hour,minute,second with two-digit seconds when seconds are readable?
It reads 12,35
